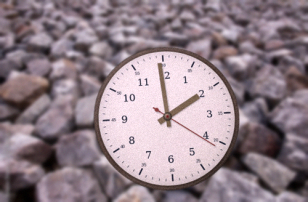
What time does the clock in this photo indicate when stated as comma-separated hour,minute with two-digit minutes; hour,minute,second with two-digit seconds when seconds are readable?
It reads 1,59,21
